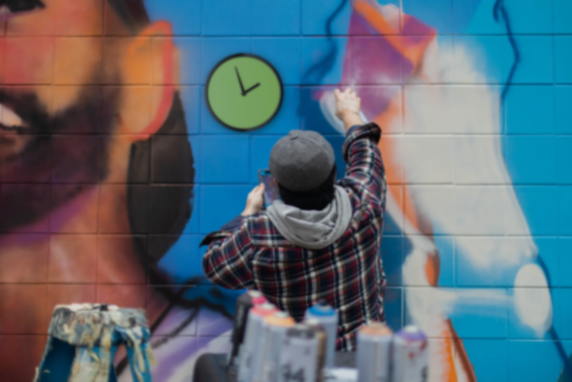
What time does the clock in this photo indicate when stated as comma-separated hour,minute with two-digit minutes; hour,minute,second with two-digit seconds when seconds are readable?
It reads 1,57
